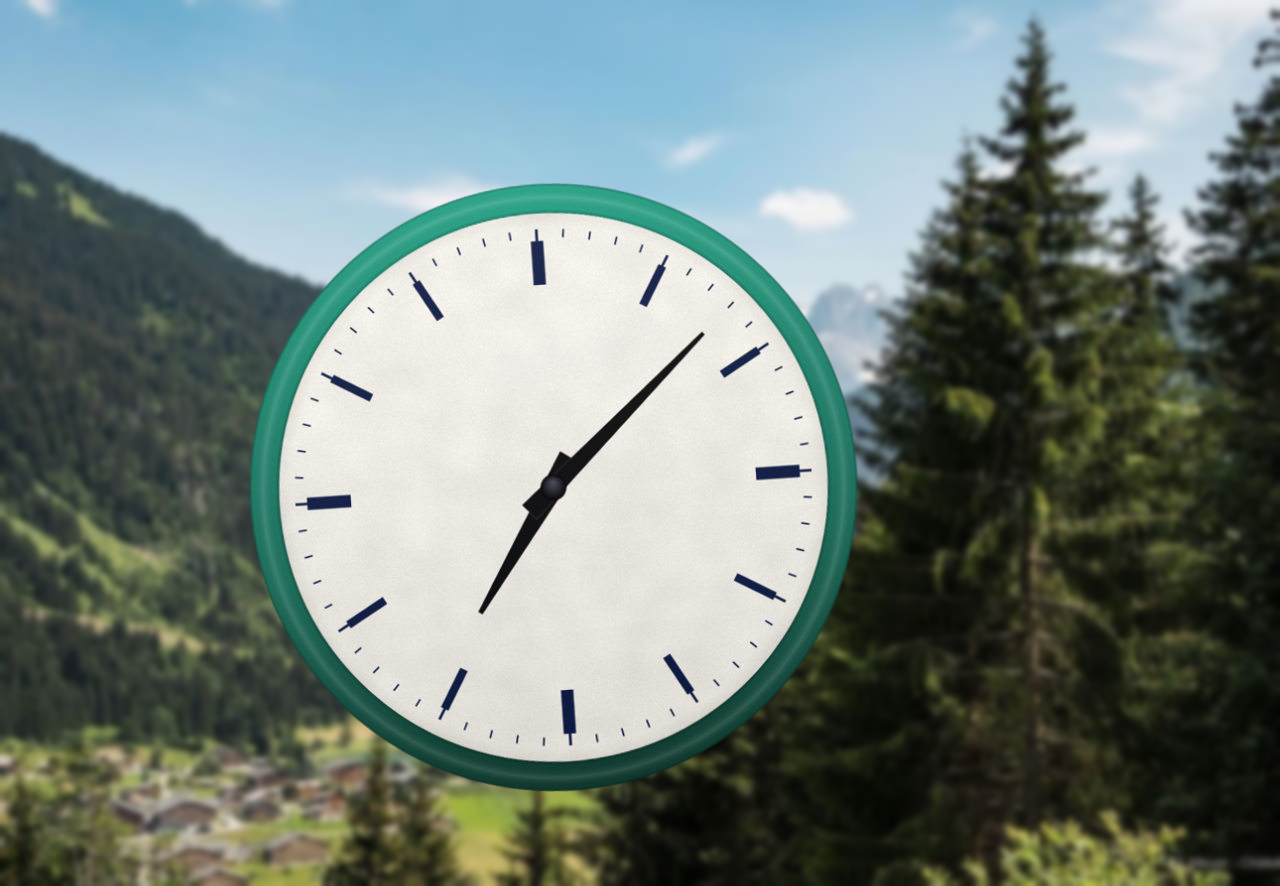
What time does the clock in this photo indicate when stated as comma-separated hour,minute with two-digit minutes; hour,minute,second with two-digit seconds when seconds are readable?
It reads 7,08
